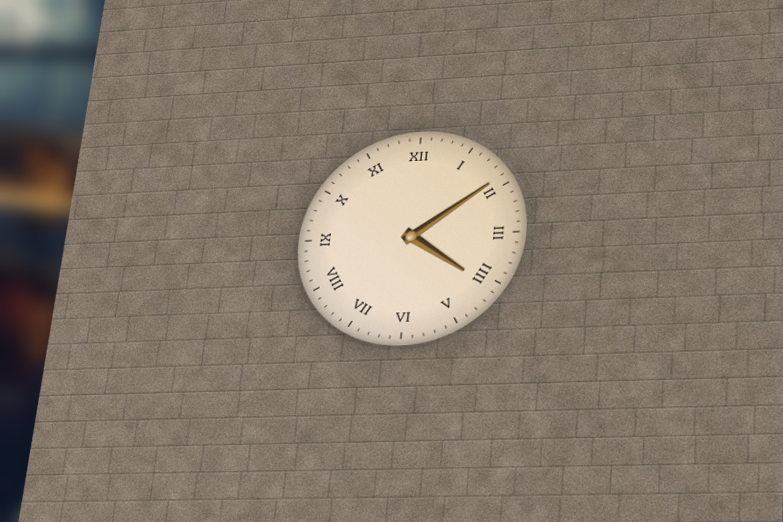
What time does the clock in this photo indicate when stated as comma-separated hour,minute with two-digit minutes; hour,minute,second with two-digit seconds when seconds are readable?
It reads 4,09
